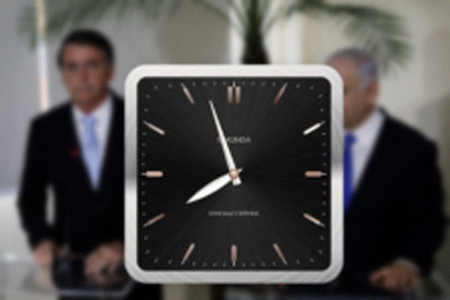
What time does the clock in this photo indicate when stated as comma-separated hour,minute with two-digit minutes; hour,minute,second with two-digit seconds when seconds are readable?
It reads 7,57
